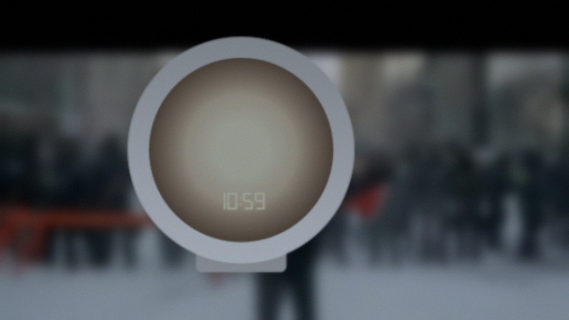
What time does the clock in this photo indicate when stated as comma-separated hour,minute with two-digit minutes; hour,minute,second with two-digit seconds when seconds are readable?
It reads 10,59
